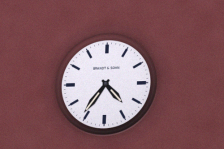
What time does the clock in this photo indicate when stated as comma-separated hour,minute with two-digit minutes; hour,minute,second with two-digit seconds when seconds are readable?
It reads 4,36
